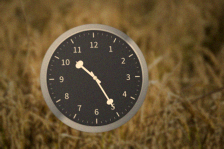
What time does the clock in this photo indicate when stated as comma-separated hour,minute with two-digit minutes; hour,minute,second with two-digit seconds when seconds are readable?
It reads 10,25
